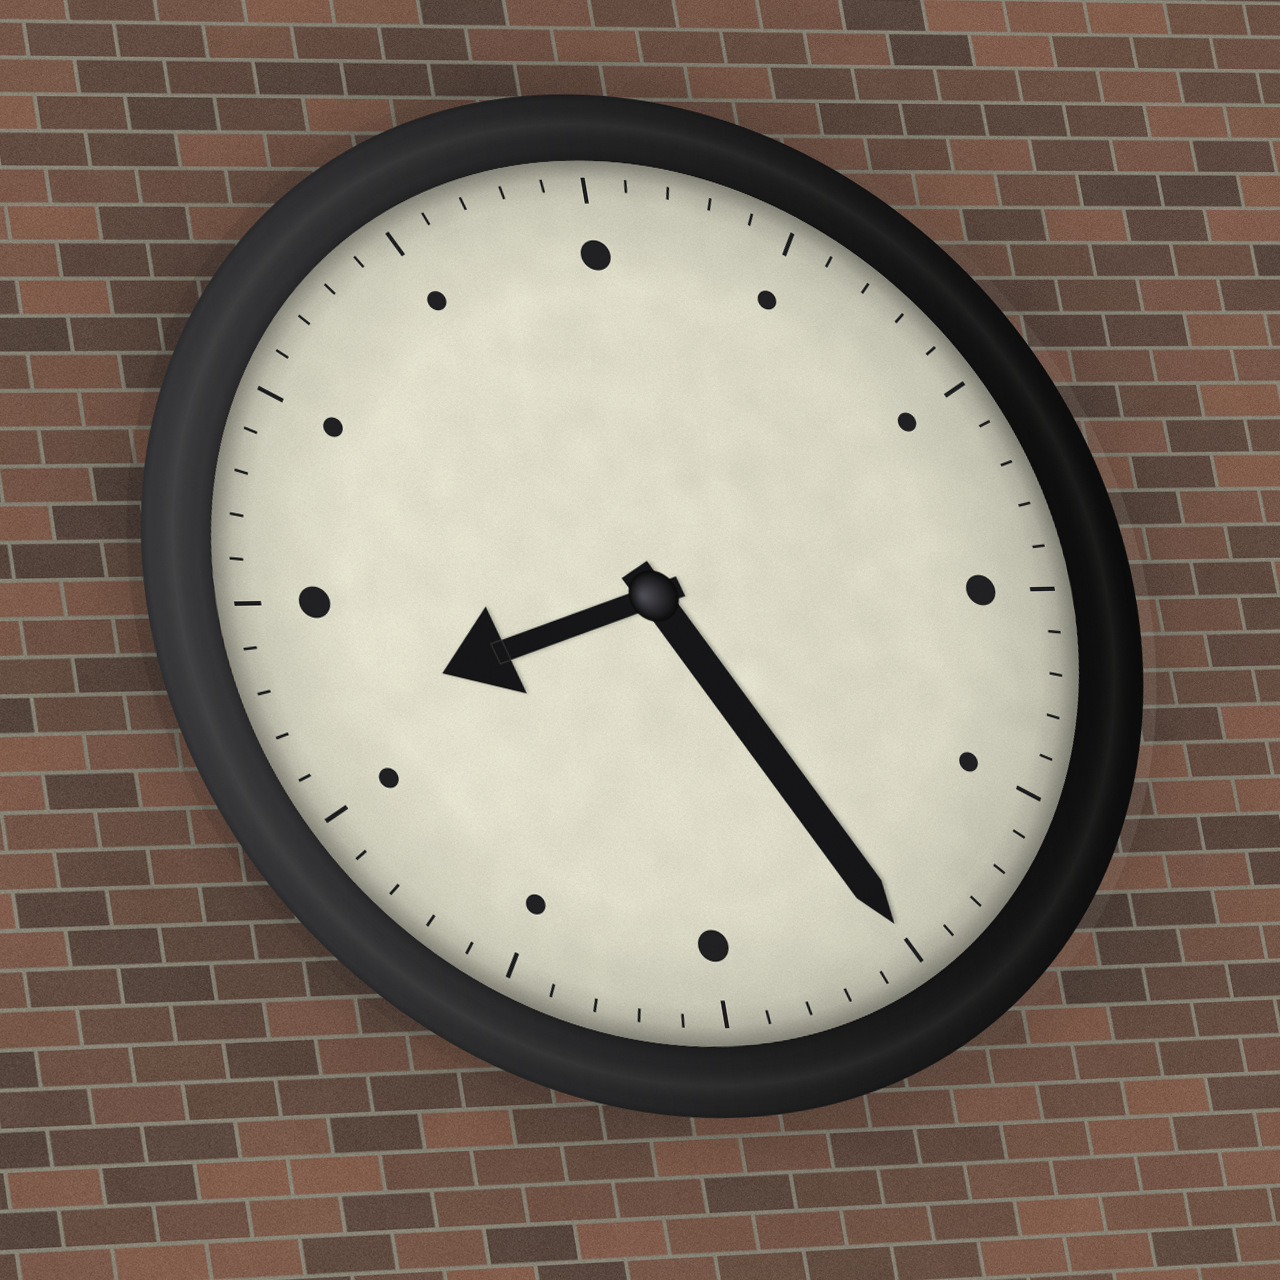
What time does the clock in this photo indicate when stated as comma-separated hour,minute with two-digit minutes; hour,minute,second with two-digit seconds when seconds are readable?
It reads 8,25
